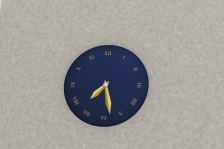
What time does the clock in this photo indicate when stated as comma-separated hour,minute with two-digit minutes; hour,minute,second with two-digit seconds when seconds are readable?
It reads 7,28
